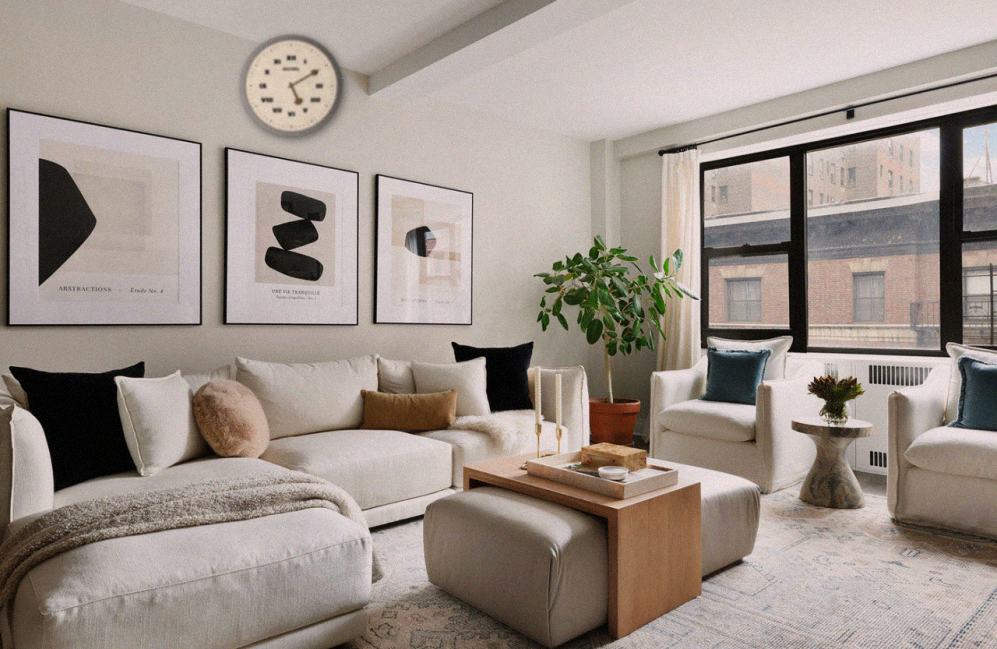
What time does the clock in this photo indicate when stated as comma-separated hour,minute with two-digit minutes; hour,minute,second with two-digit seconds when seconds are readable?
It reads 5,10
